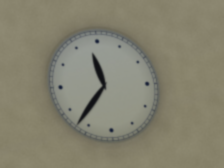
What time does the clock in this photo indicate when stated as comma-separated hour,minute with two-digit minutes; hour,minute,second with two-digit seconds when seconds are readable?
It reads 11,37
